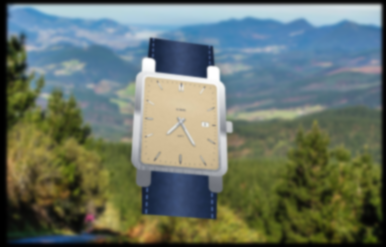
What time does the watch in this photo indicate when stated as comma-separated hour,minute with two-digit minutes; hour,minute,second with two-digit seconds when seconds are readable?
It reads 7,25
